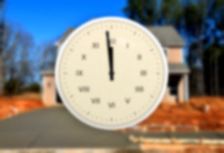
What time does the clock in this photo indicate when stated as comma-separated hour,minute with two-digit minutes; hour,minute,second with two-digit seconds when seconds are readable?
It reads 11,59
